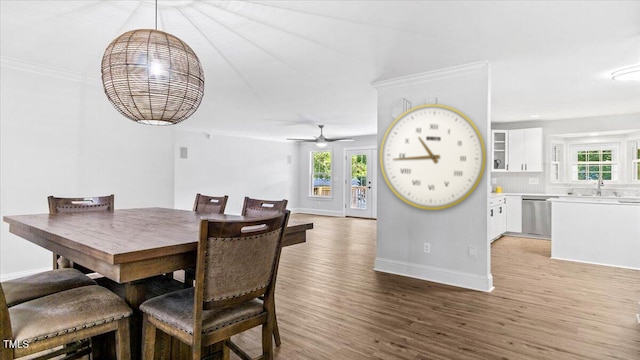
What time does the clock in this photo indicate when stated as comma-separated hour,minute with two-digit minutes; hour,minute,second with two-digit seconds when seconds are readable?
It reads 10,44
